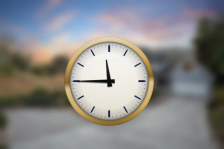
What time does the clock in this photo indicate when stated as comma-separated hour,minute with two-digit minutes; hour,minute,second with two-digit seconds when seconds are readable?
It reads 11,45
